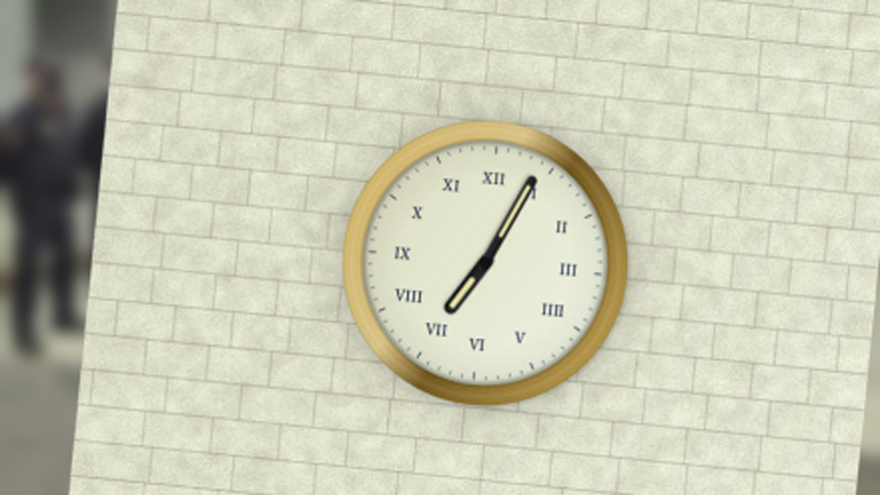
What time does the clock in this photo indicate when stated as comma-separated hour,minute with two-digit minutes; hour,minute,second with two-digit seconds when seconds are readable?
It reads 7,04
